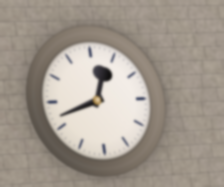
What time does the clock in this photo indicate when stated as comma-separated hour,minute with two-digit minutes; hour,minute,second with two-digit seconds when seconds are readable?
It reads 12,42
